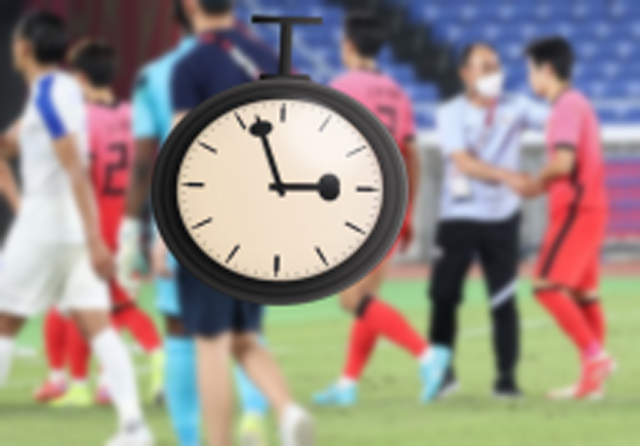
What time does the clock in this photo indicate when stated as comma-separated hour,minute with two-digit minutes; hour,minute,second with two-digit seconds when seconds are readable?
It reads 2,57
